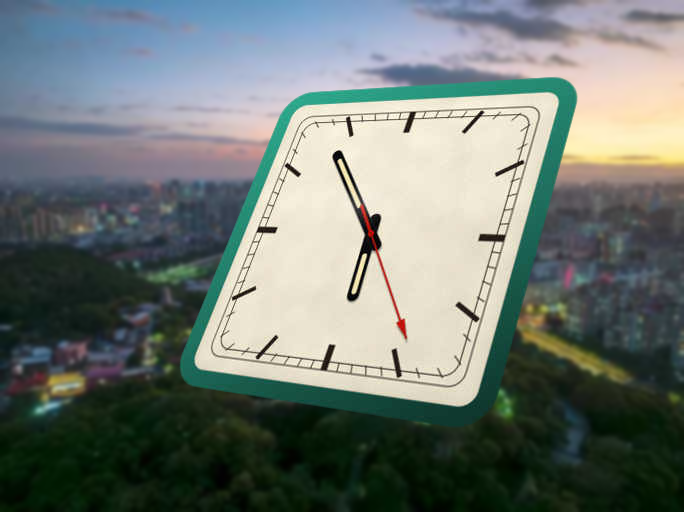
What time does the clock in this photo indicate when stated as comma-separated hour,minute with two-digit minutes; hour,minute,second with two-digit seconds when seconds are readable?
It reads 5,53,24
